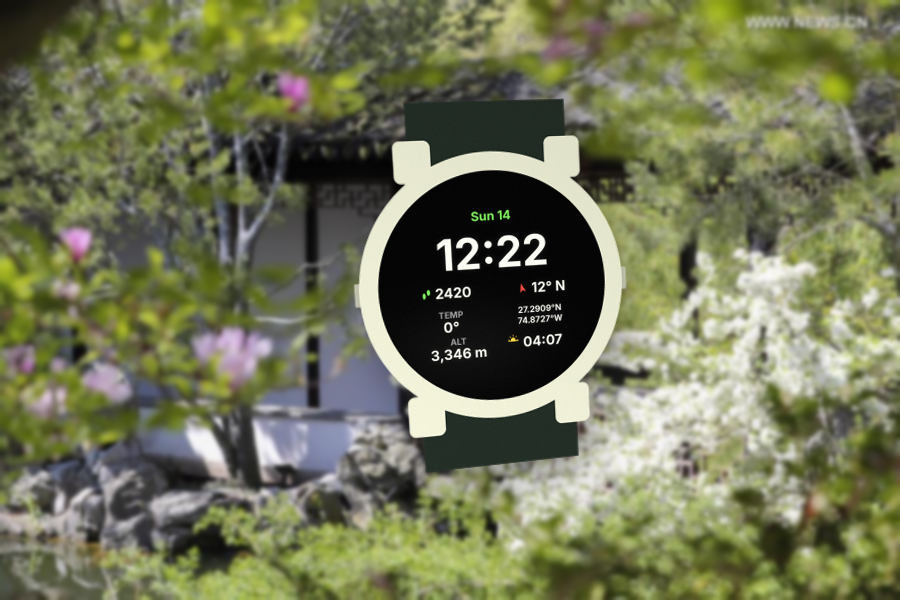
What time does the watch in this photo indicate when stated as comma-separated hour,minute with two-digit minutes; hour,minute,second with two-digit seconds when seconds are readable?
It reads 12,22
